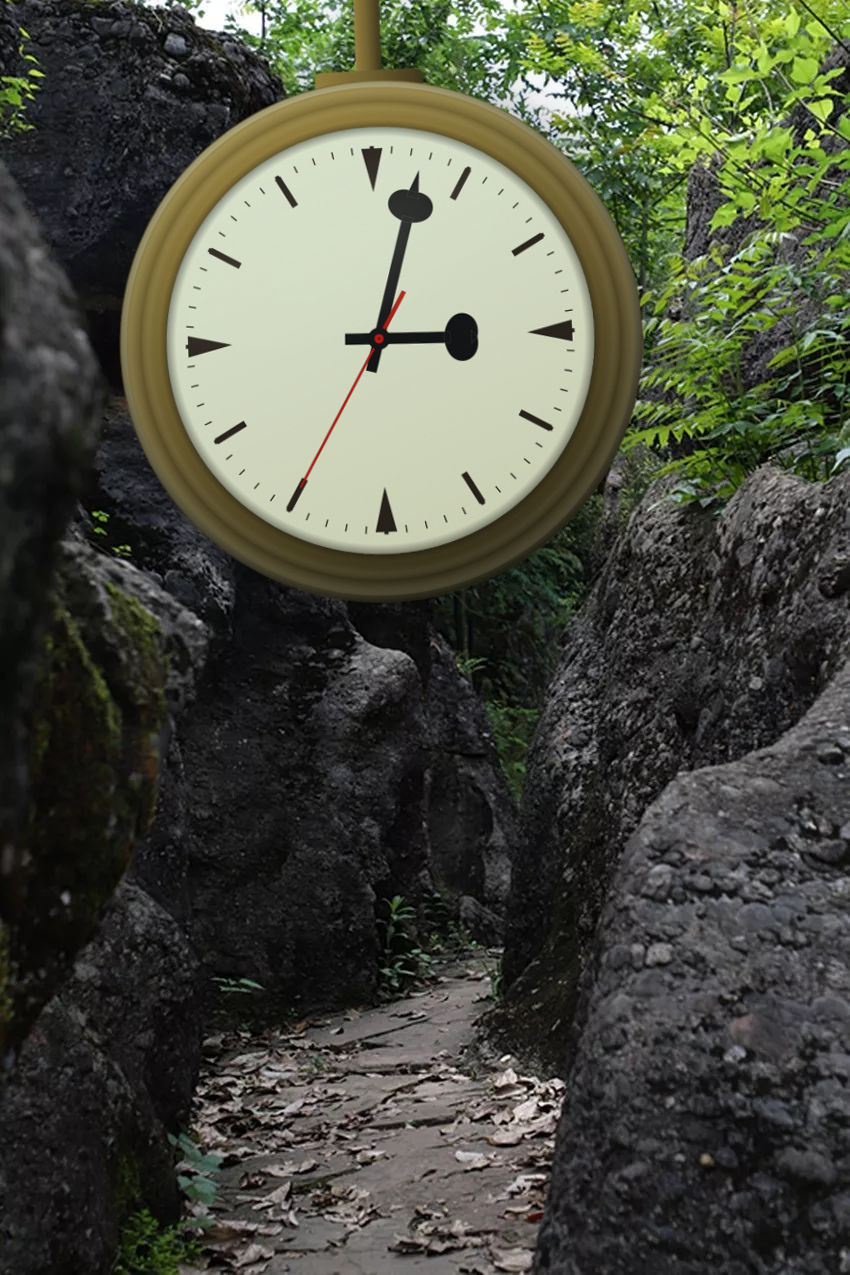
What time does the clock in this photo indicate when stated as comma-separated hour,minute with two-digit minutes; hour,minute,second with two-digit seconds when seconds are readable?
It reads 3,02,35
